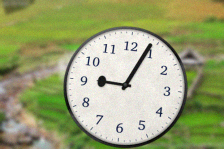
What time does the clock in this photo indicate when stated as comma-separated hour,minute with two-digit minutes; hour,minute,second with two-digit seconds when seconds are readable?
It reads 9,04
